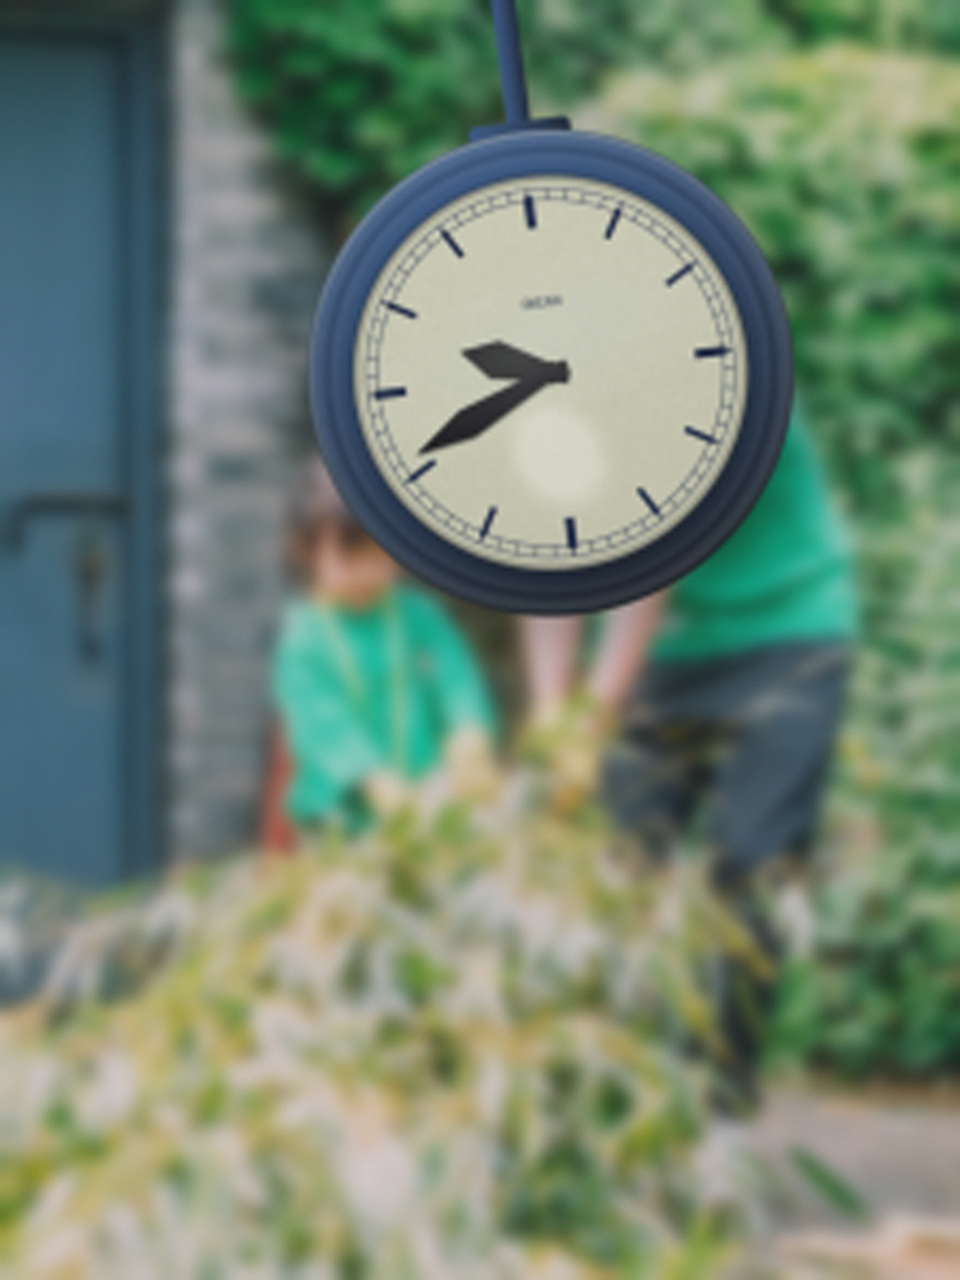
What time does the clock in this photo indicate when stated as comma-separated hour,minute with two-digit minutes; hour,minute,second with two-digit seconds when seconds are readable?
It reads 9,41
